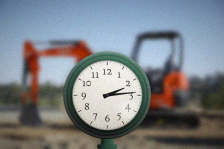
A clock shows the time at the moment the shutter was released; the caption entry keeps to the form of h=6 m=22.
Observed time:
h=2 m=14
